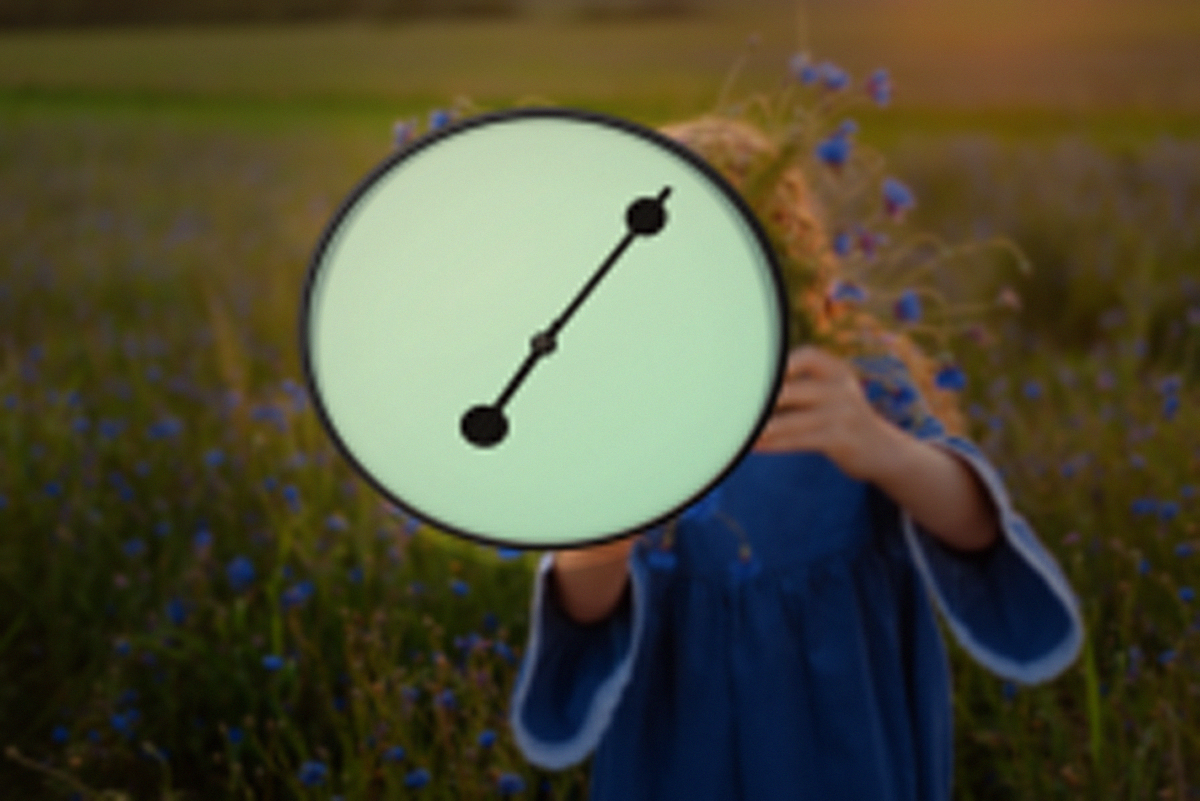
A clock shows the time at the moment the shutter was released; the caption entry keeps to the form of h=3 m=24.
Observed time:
h=7 m=6
